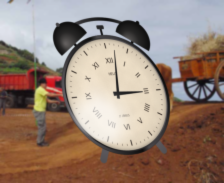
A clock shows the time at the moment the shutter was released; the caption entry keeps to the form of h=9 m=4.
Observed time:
h=3 m=2
